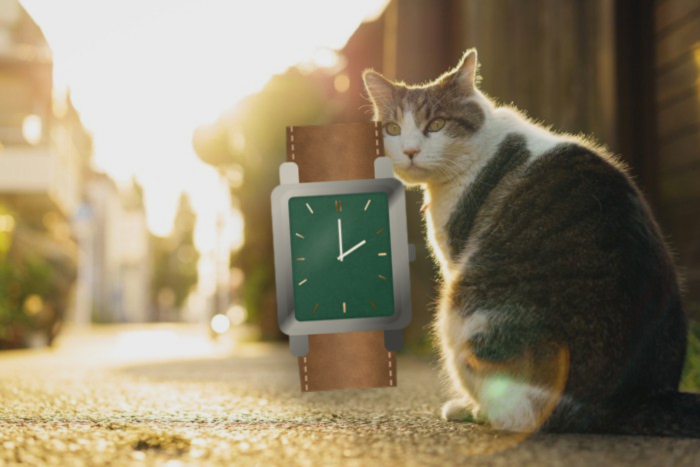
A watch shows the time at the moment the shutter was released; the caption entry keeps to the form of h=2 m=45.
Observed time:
h=2 m=0
